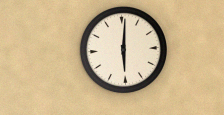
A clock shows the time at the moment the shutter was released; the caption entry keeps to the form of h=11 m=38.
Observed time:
h=6 m=1
